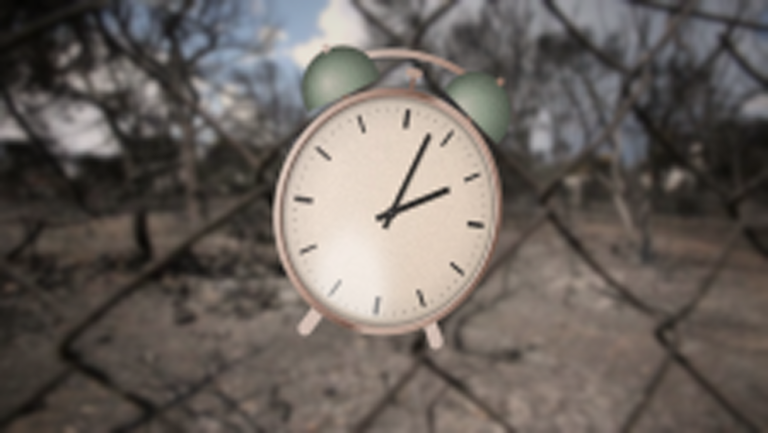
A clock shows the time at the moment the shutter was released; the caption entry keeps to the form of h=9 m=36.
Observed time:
h=2 m=3
